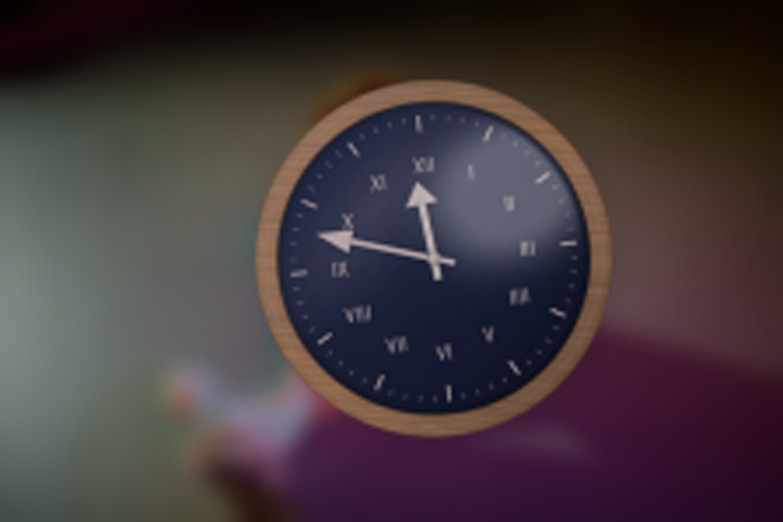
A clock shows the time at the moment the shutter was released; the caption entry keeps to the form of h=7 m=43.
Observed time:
h=11 m=48
